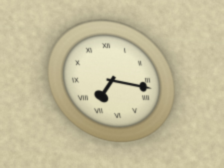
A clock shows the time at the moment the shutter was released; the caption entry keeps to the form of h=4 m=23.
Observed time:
h=7 m=17
